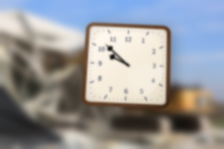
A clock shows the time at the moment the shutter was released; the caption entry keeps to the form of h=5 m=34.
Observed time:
h=9 m=52
